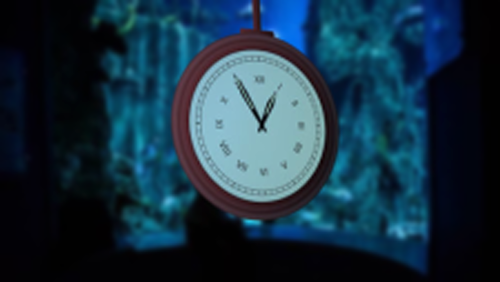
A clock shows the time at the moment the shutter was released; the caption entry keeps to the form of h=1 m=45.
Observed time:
h=12 m=55
